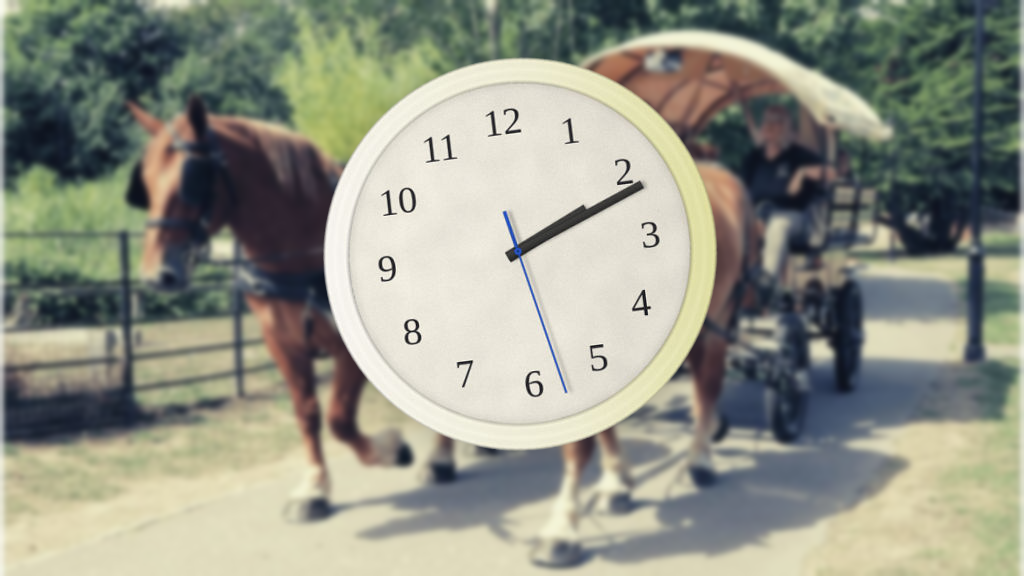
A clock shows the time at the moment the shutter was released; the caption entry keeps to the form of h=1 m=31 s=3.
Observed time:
h=2 m=11 s=28
